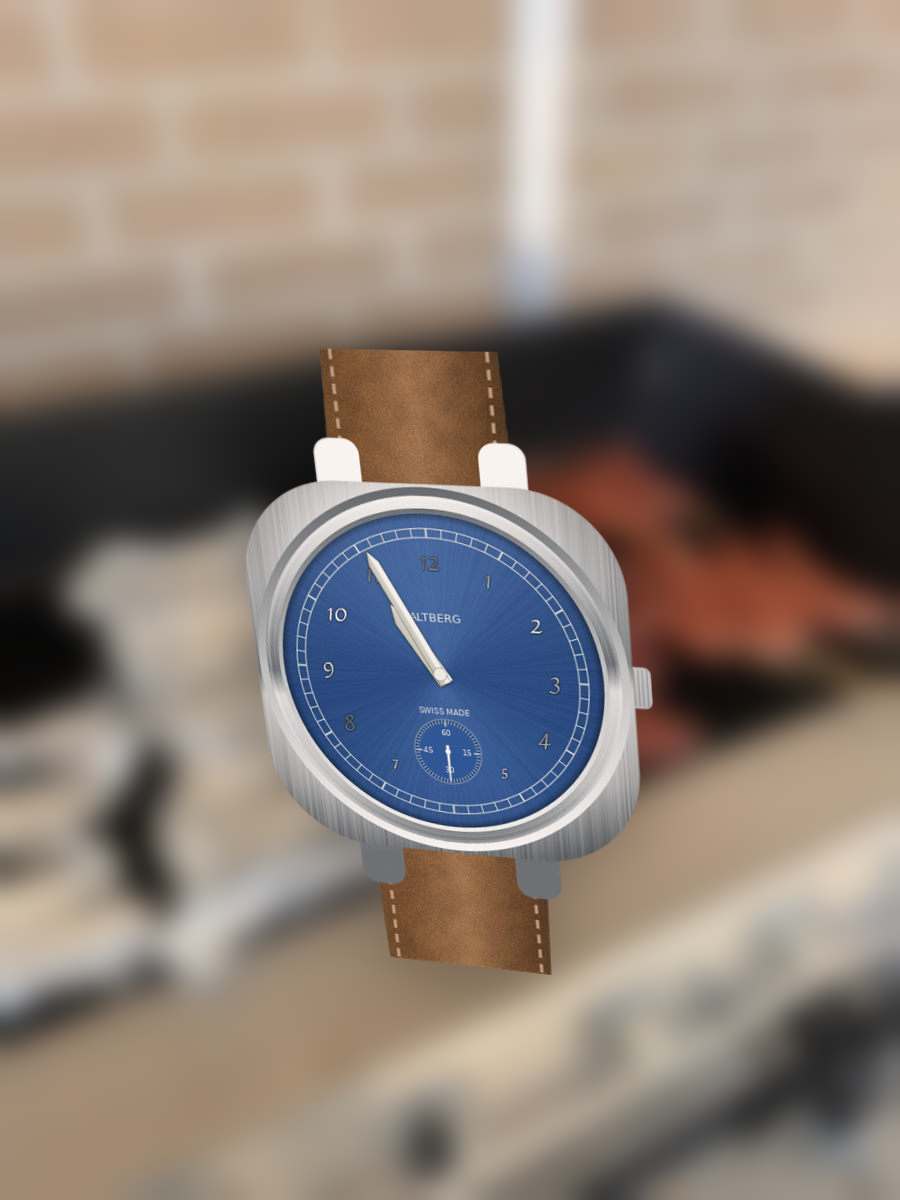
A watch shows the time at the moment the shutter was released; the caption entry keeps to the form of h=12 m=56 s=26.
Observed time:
h=10 m=55 s=30
